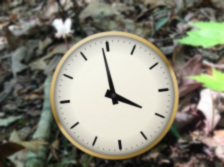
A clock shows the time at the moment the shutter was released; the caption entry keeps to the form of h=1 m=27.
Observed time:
h=3 m=59
